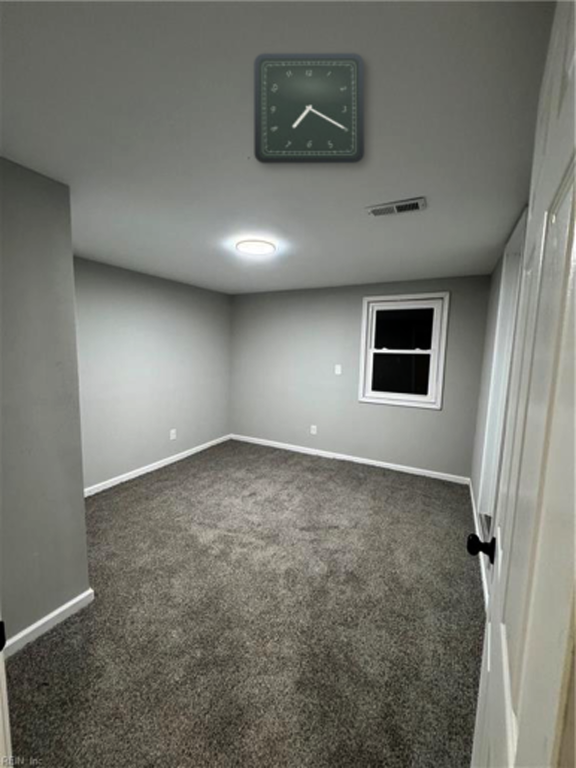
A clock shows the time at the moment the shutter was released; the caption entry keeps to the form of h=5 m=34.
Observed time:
h=7 m=20
